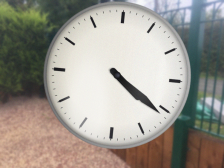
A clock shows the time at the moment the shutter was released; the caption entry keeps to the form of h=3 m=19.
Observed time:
h=4 m=21
